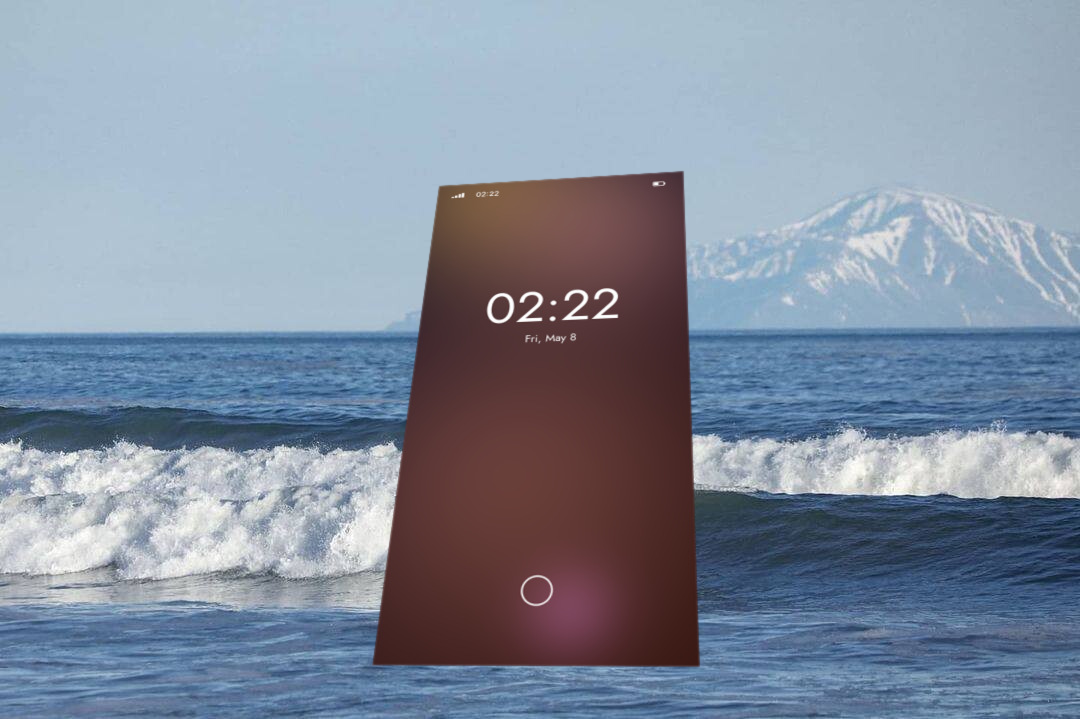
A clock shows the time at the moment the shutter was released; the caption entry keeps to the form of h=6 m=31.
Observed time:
h=2 m=22
